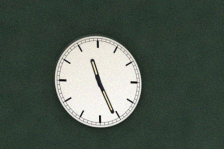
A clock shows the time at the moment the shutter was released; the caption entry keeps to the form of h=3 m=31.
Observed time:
h=11 m=26
